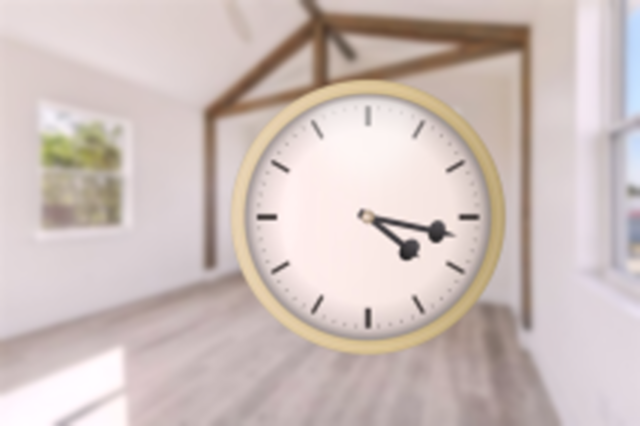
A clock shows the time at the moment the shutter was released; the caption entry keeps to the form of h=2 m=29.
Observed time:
h=4 m=17
